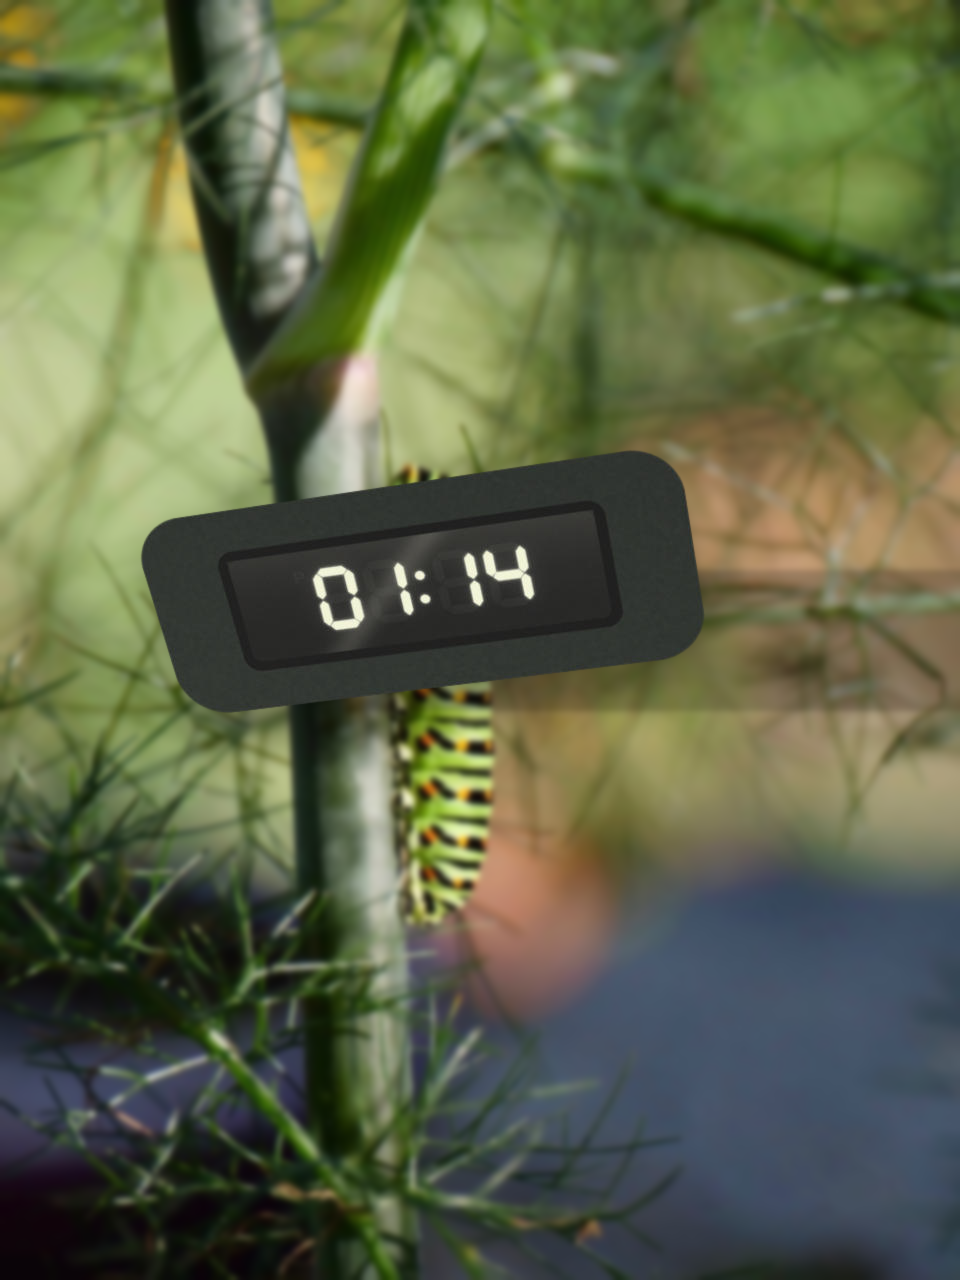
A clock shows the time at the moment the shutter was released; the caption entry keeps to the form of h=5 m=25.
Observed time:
h=1 m=14
